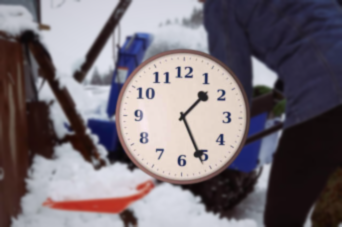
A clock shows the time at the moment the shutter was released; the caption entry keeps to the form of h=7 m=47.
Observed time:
h=1 m=26
